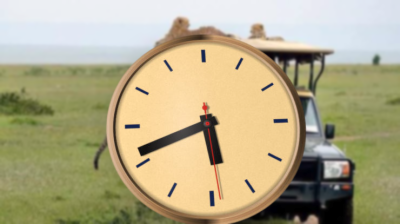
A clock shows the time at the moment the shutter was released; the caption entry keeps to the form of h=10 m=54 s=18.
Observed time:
h=5 m=41 s=29
